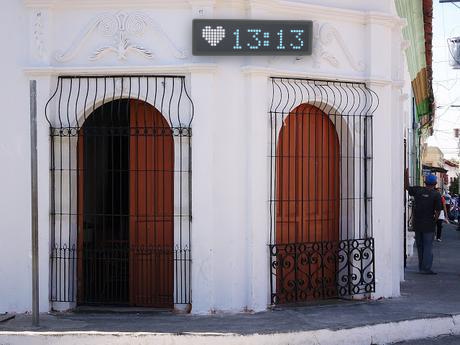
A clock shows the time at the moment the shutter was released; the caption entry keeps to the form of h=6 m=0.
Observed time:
h=13 m=13
